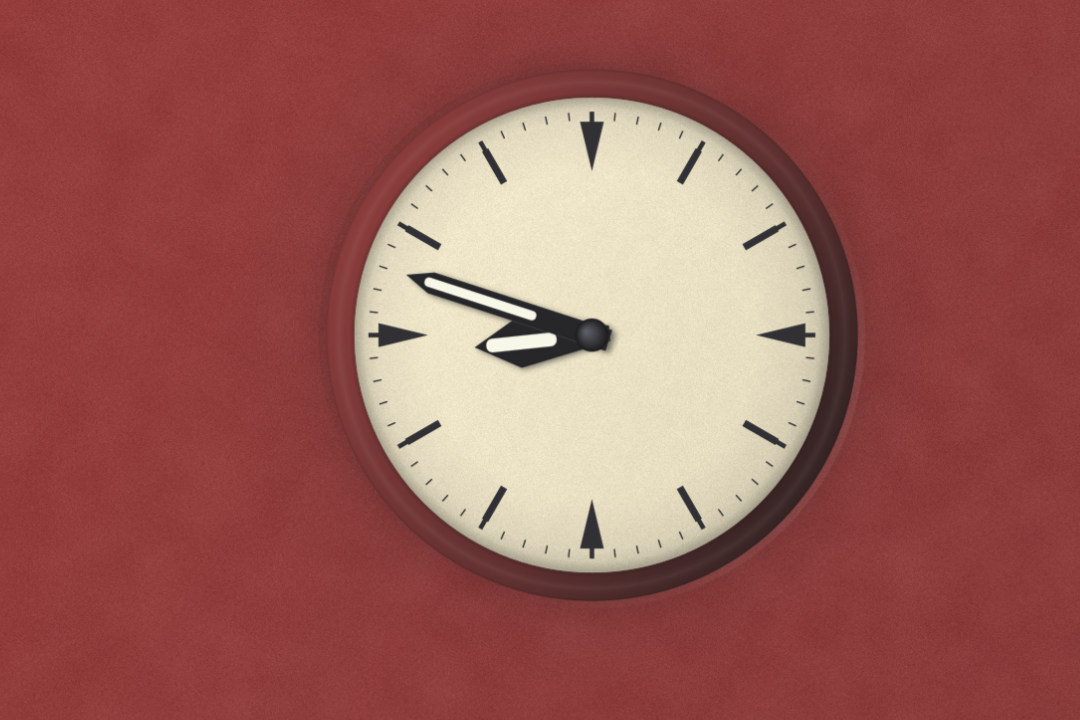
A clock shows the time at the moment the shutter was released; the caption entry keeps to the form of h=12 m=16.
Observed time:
h=8 m=48
